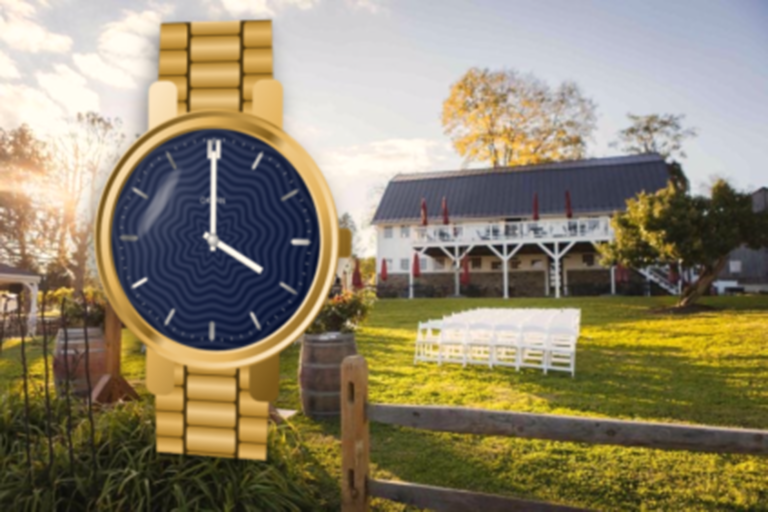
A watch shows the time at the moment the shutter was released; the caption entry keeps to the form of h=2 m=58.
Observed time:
h=4 m=0
